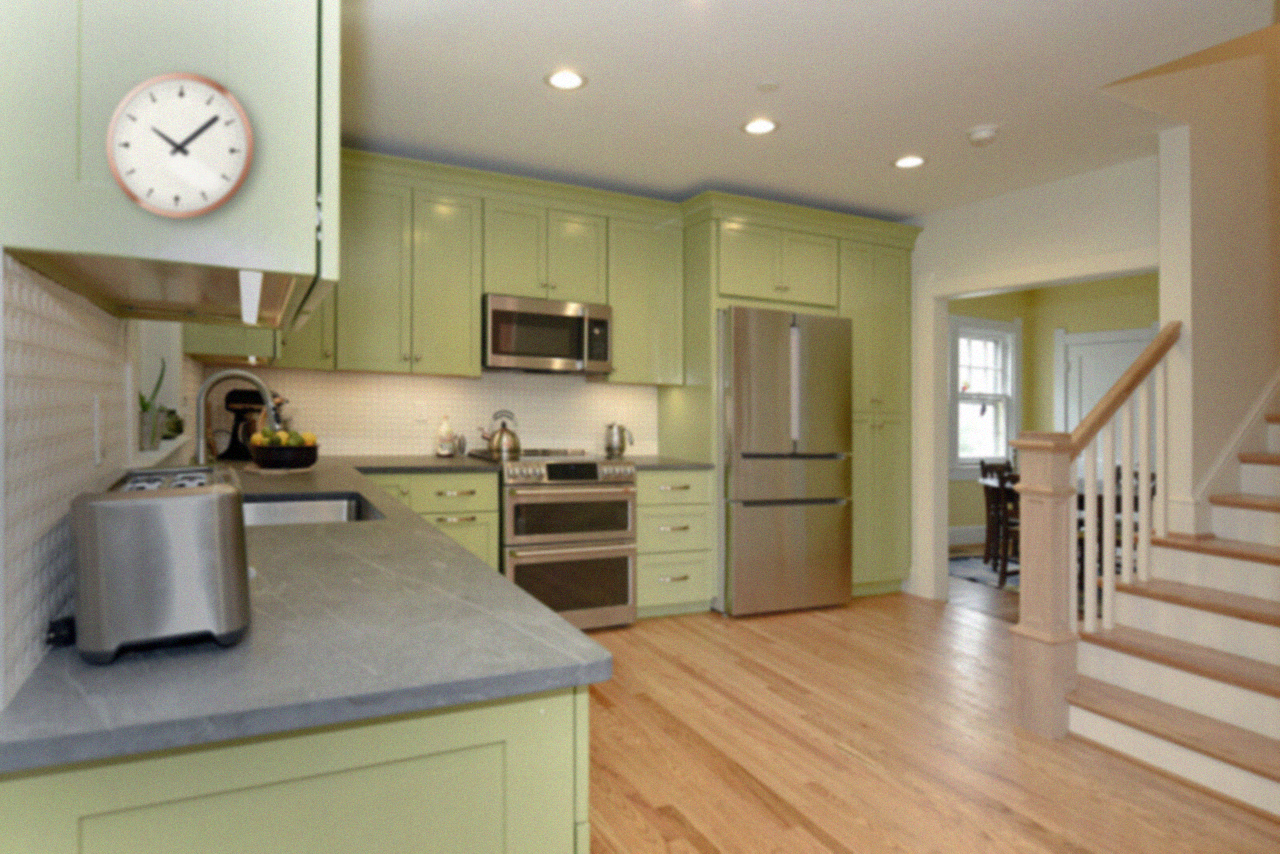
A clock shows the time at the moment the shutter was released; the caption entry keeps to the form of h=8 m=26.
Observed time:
h=10 m=8
